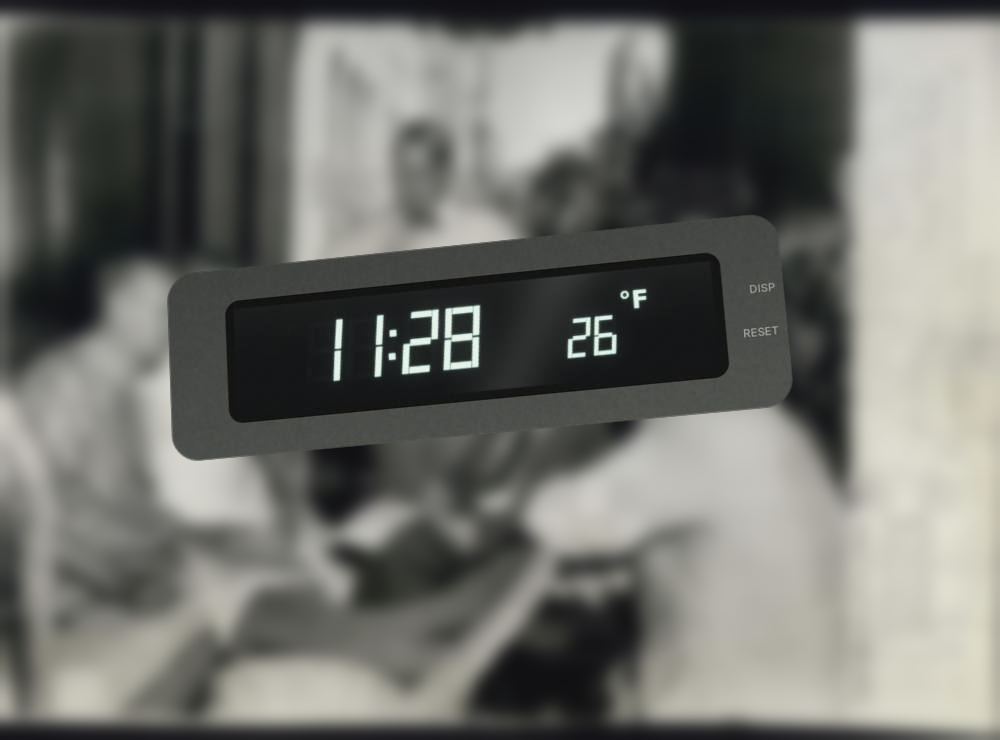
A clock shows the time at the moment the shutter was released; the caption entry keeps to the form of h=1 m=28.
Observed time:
h=11 m=28
